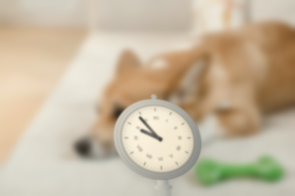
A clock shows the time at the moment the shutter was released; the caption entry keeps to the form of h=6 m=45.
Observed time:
h=9 m=54
